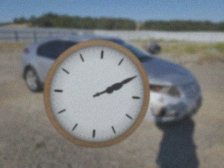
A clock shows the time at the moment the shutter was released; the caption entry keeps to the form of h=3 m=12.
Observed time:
h=2 m=10
